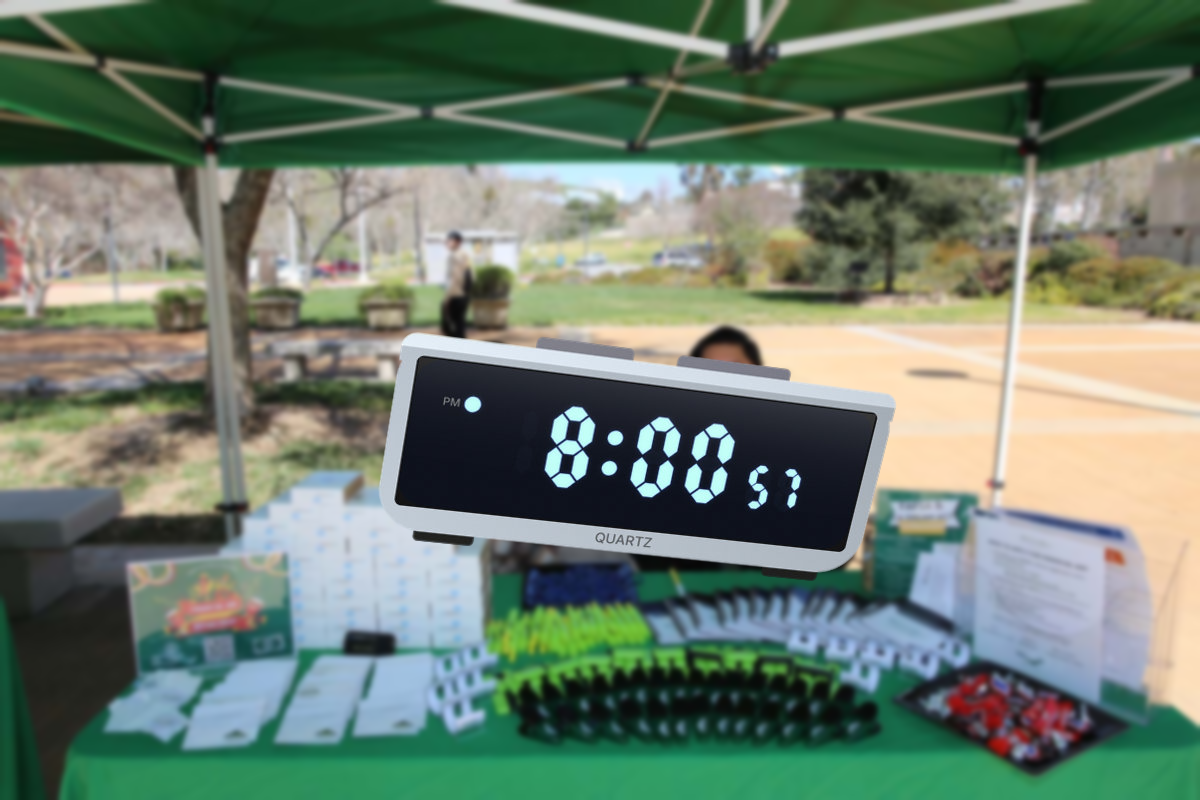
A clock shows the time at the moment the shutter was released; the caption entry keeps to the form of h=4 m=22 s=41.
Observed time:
h=8 m=0 s=57
